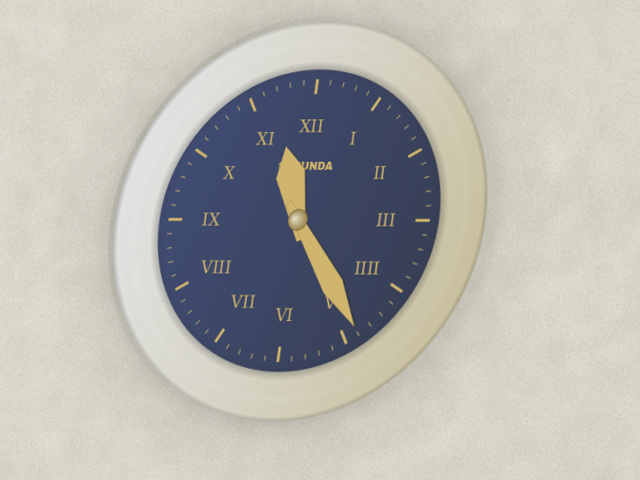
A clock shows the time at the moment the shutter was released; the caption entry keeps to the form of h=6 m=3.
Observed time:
h=11 m=24
